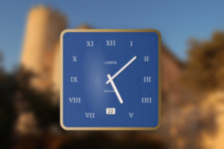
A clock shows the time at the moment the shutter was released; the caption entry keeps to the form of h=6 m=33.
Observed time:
h=5 m=8
